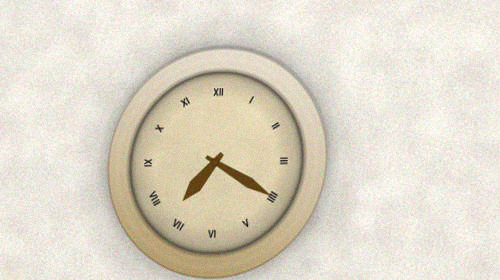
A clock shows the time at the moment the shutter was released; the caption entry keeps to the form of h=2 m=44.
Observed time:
h=7 m=20
